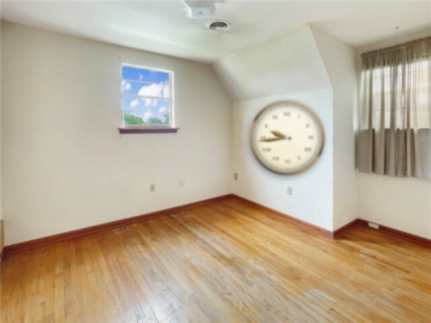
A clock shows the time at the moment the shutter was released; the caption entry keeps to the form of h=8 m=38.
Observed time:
h=9 m=44
